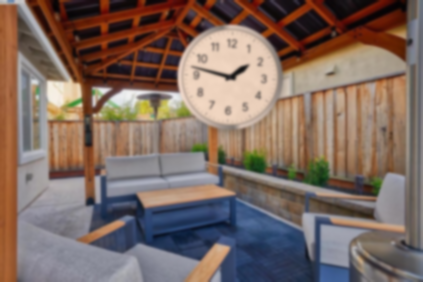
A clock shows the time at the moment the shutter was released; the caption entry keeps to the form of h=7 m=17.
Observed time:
h=1 m=47
